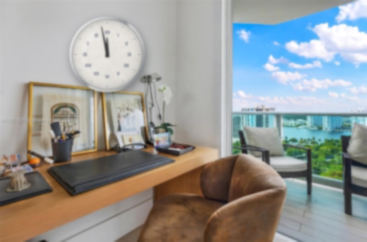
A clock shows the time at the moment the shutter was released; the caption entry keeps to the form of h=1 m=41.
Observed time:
h=11 m=58
